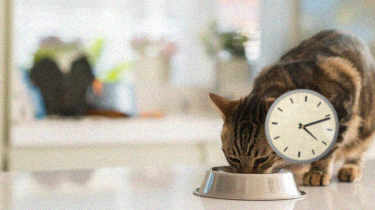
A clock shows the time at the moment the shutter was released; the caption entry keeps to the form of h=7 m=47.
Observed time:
h=4 m=11
